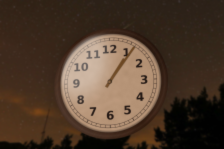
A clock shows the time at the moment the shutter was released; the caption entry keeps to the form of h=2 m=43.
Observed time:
h=1 m=6
